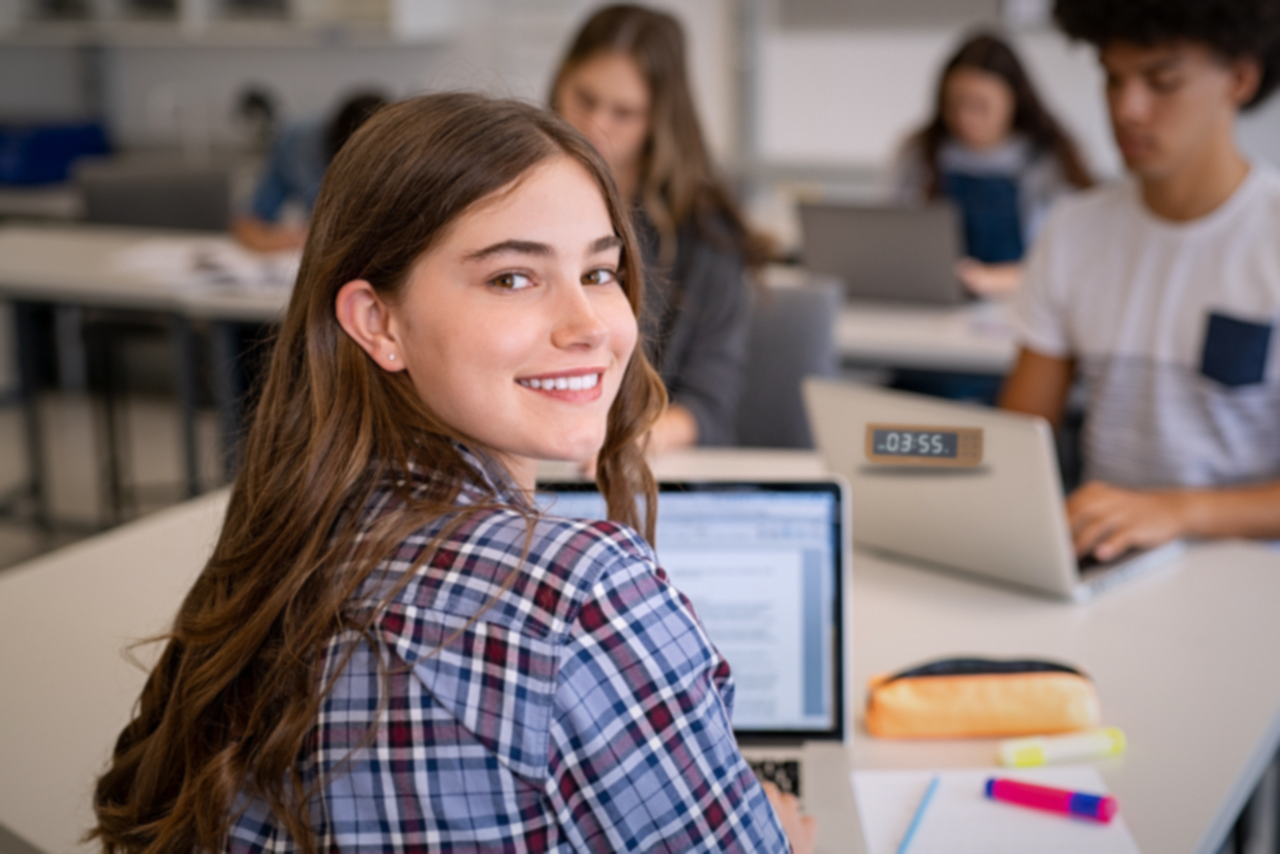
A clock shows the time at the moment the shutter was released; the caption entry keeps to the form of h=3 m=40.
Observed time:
h=3 m=55
